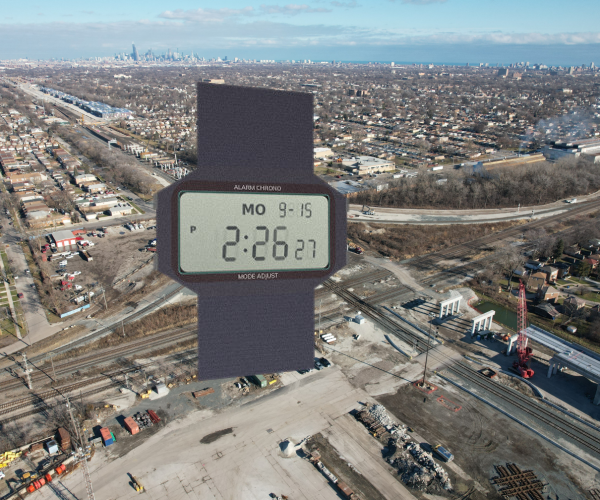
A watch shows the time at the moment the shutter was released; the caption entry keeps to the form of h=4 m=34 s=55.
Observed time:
h=2 m=26 s=27
